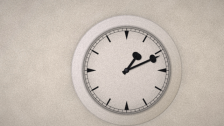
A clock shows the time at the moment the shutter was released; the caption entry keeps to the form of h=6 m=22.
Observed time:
h=1 m=11
